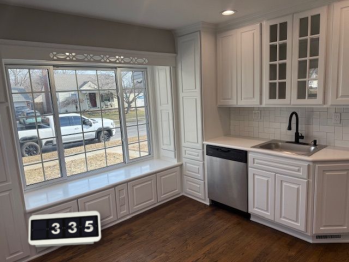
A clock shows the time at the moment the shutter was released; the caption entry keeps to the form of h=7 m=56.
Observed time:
h=3 m=35
